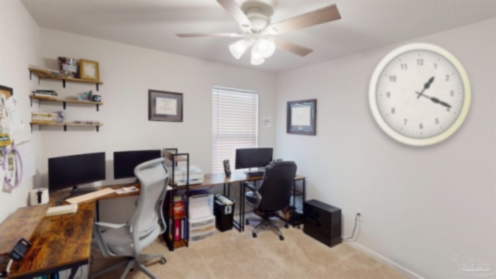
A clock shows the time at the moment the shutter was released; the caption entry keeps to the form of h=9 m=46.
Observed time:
h=1 m=19
